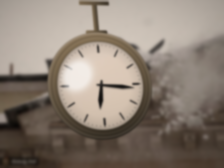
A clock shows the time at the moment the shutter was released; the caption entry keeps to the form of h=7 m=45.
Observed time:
h=6 m=16
